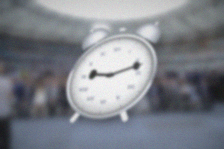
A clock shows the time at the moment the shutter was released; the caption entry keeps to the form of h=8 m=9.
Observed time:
h=9 m=12
